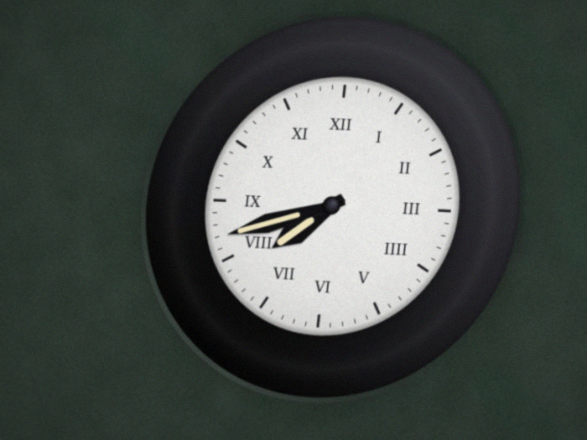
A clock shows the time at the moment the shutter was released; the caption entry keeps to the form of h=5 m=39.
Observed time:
h=7 m=42
